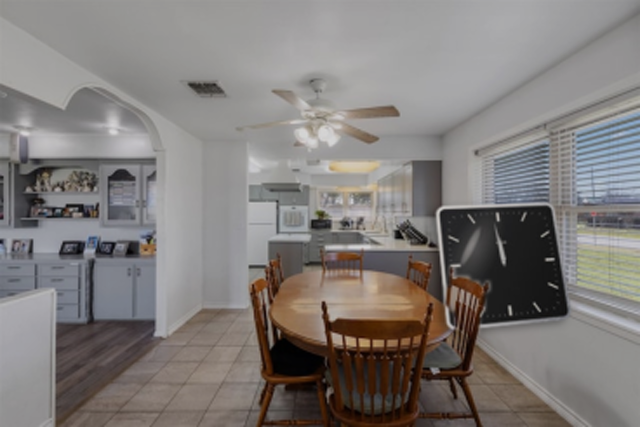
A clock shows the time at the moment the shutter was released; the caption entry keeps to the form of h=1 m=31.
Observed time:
h=11 m=59
